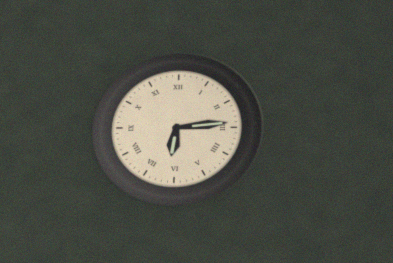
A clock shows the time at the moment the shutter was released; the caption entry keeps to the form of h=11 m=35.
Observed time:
h=6 m=14
